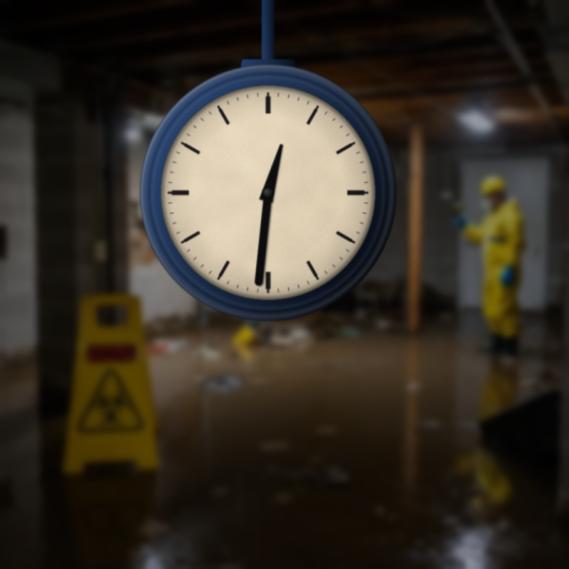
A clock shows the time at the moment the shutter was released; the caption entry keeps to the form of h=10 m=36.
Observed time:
h=12 m=31
